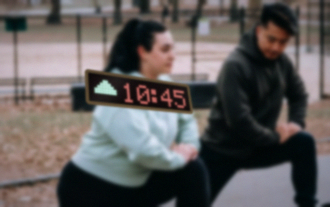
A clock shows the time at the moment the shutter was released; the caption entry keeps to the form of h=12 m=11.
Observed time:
h=10 m=45
